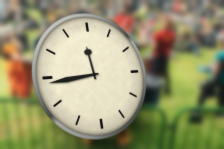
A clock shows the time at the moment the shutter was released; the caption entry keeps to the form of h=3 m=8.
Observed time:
h=11 m=44
